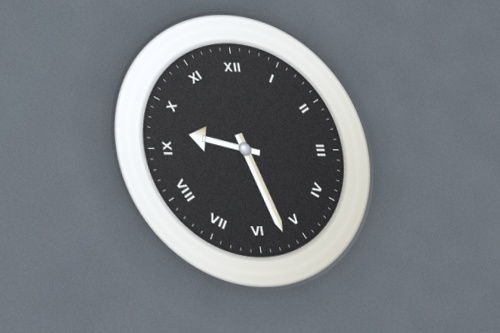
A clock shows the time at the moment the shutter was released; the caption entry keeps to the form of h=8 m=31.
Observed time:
h=9 m=27
